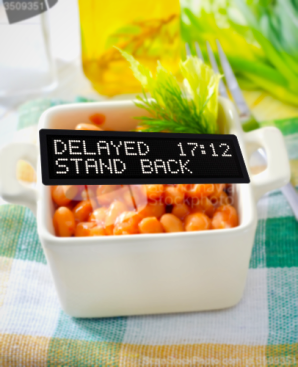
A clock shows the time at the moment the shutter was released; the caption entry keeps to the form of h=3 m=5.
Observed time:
h=17 m=12
